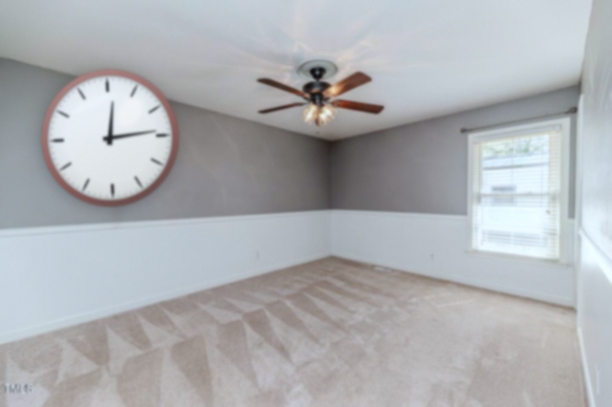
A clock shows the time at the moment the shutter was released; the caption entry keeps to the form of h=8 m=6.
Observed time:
h=12 m=14
